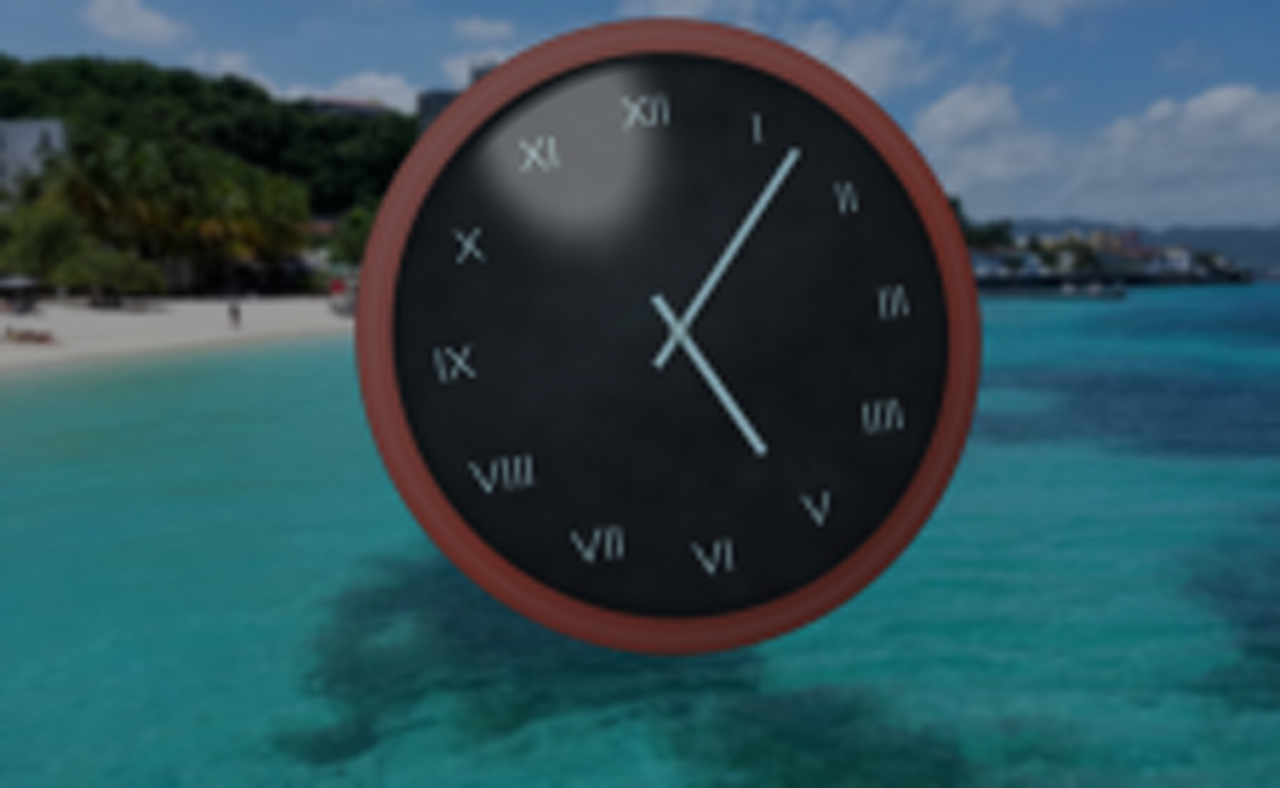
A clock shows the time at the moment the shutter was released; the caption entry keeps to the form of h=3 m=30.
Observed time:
h=5 m=7
